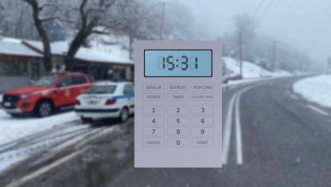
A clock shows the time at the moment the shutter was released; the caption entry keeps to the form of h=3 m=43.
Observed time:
h=15 m=31
